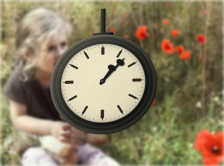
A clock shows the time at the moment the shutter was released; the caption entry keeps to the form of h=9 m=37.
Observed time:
h=1 m=7
